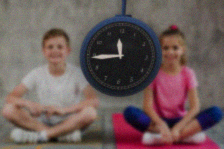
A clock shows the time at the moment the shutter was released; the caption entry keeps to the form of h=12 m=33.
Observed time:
h=11 m=44
